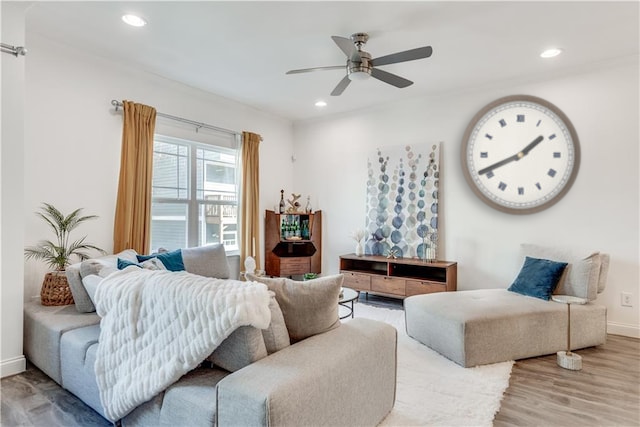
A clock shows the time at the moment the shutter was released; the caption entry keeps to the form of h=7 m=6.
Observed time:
h=1 m=41
